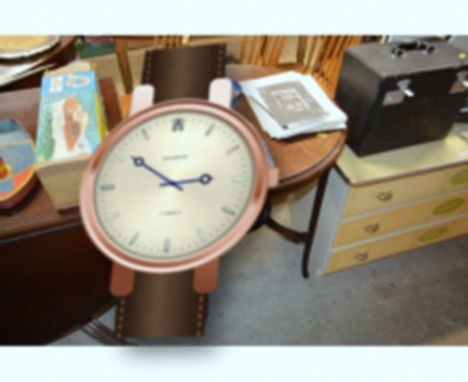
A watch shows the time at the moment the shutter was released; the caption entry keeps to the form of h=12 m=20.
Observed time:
h=2 m=51
